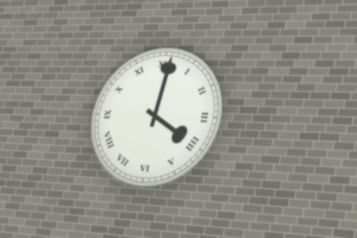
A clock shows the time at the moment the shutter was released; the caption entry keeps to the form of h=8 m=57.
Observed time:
h=4 m=1
